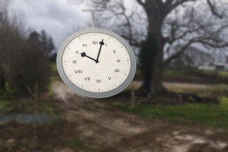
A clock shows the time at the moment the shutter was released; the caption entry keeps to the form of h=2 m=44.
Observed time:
h=10 m=3
